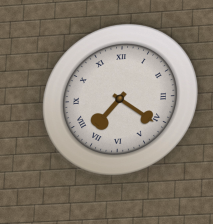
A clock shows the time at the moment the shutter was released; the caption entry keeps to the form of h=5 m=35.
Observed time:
h=7 m=21
